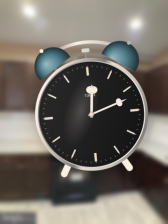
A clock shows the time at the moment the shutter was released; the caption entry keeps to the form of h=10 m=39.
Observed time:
h=12 m=12
